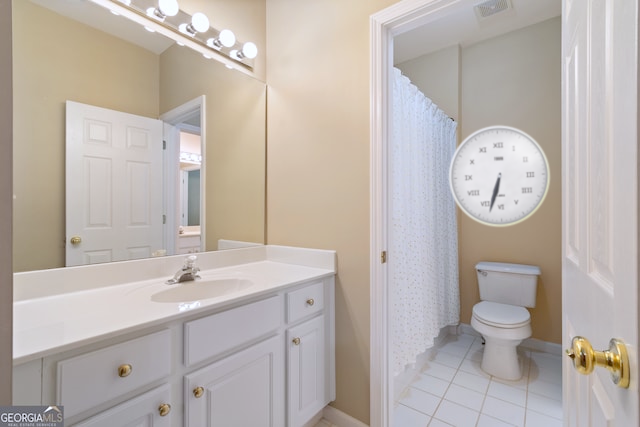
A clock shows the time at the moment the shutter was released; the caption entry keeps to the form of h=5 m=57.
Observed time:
h=6 m=33
